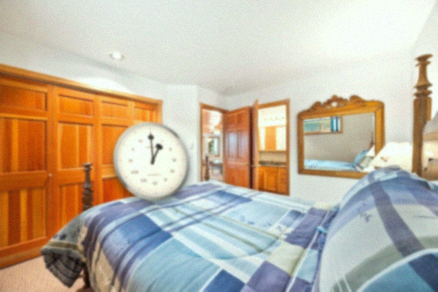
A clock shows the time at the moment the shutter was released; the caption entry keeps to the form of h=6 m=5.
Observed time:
h=1 m=0
